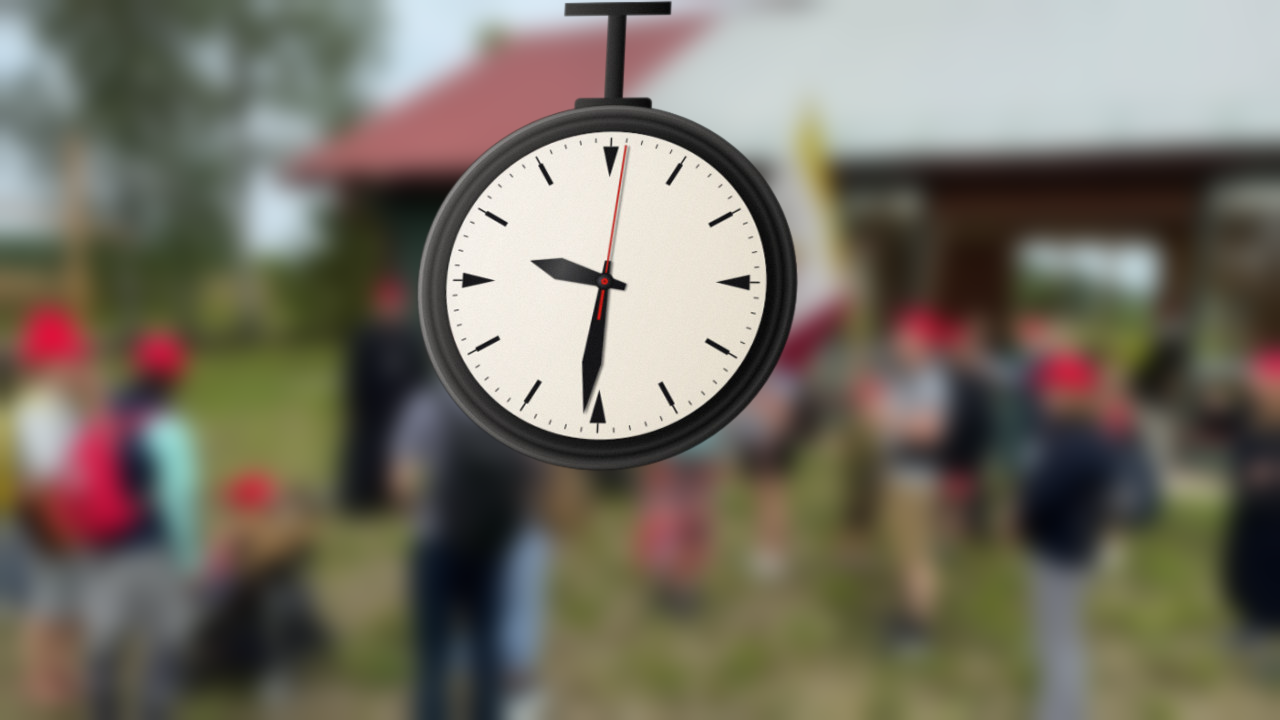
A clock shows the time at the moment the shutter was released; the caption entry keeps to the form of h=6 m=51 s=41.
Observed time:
h=9 m=31 s=1
